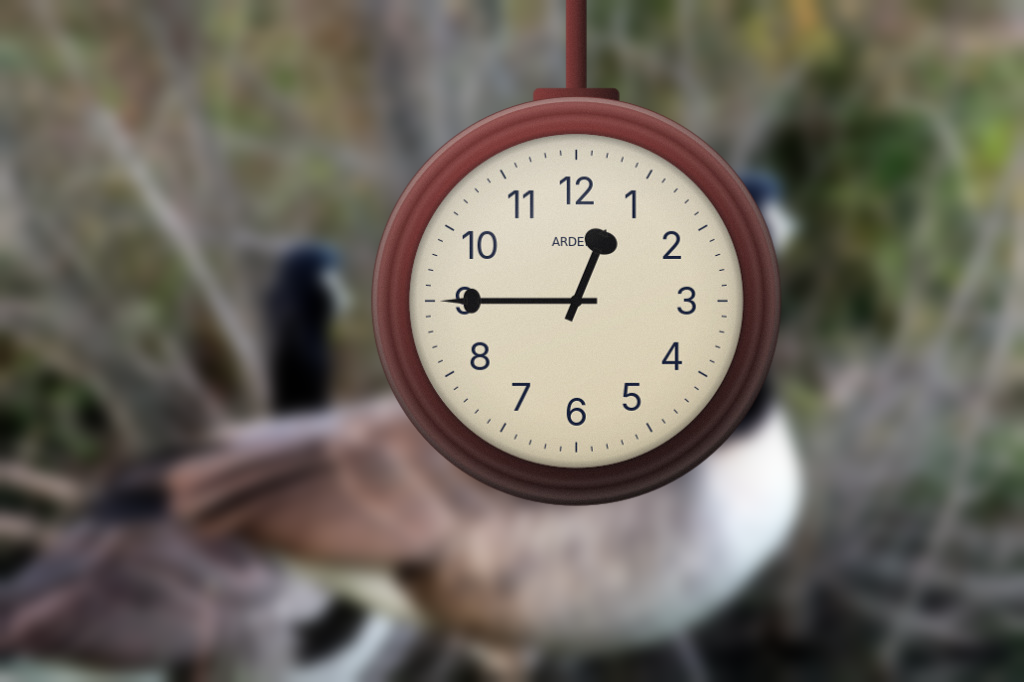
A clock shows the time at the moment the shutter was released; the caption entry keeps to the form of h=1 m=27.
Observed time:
h=12 m=45
